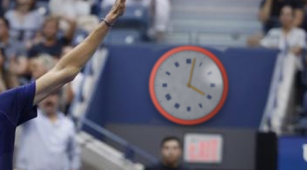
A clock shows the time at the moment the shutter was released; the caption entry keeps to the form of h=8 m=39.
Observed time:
h=4 m=2
